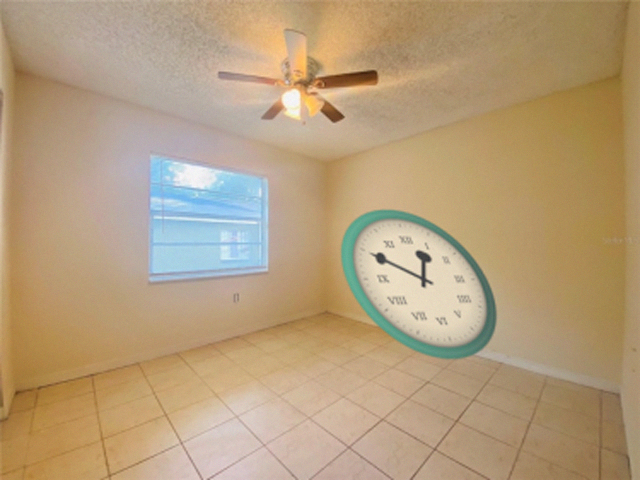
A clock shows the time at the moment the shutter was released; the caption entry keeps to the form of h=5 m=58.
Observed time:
h=12 m=50
